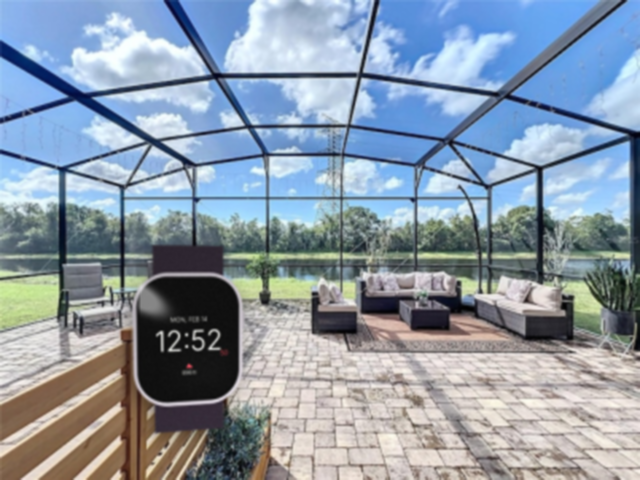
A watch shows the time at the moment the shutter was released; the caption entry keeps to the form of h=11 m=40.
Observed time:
h=12 m=52
